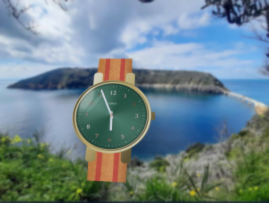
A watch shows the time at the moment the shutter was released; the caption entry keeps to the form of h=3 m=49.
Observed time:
h=5 m=56
